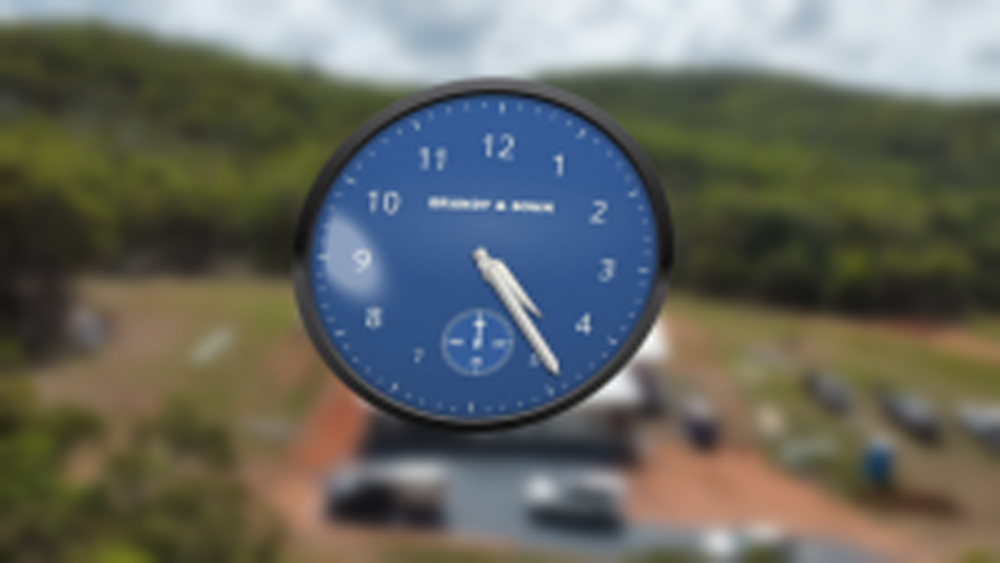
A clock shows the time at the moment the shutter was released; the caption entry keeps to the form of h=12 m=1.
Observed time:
h=4 m=24
